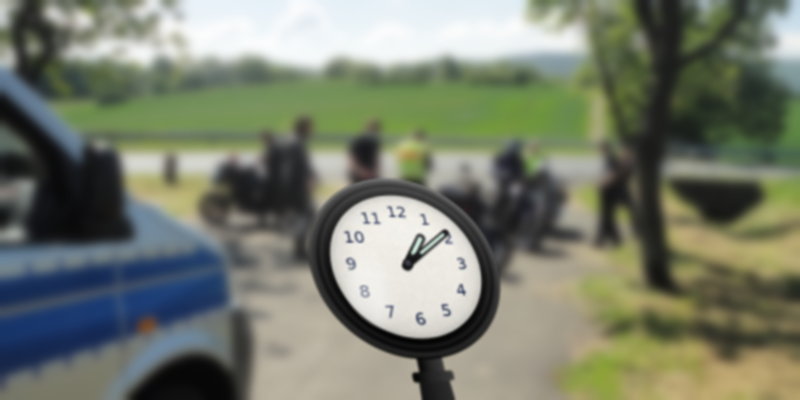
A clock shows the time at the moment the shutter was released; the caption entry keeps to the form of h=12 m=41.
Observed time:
h=1 m=9
